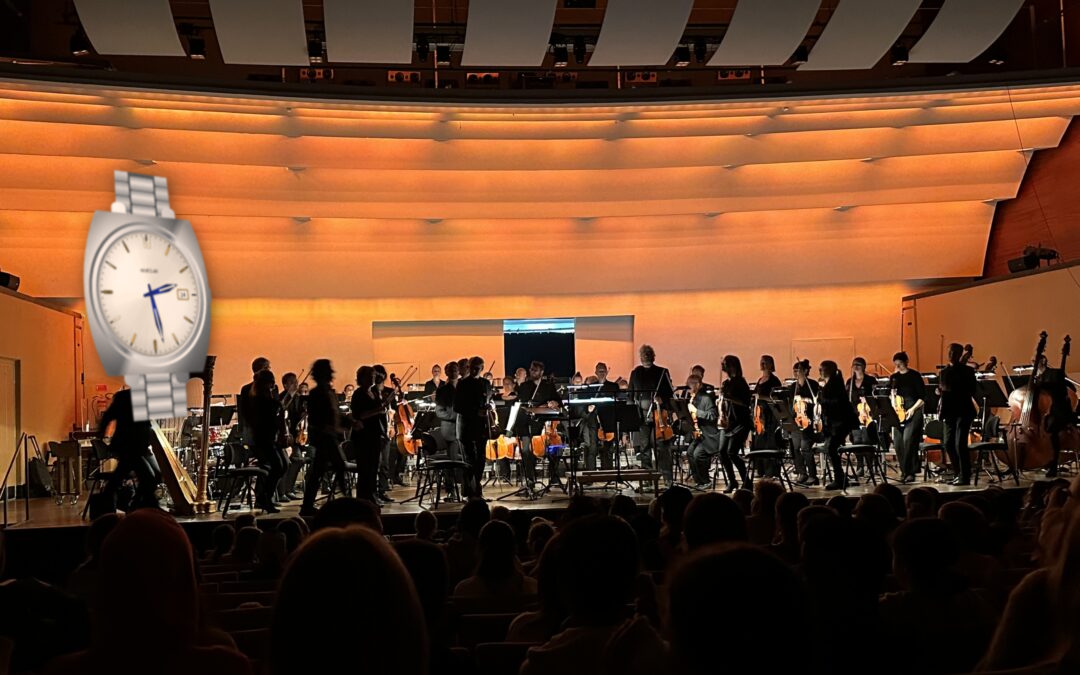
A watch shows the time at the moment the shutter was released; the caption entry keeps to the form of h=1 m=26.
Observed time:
h=2 m=28
